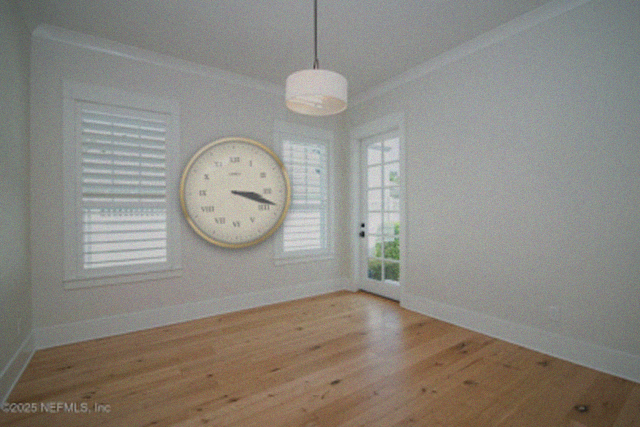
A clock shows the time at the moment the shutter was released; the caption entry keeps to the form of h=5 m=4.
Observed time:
h=3 m=18
